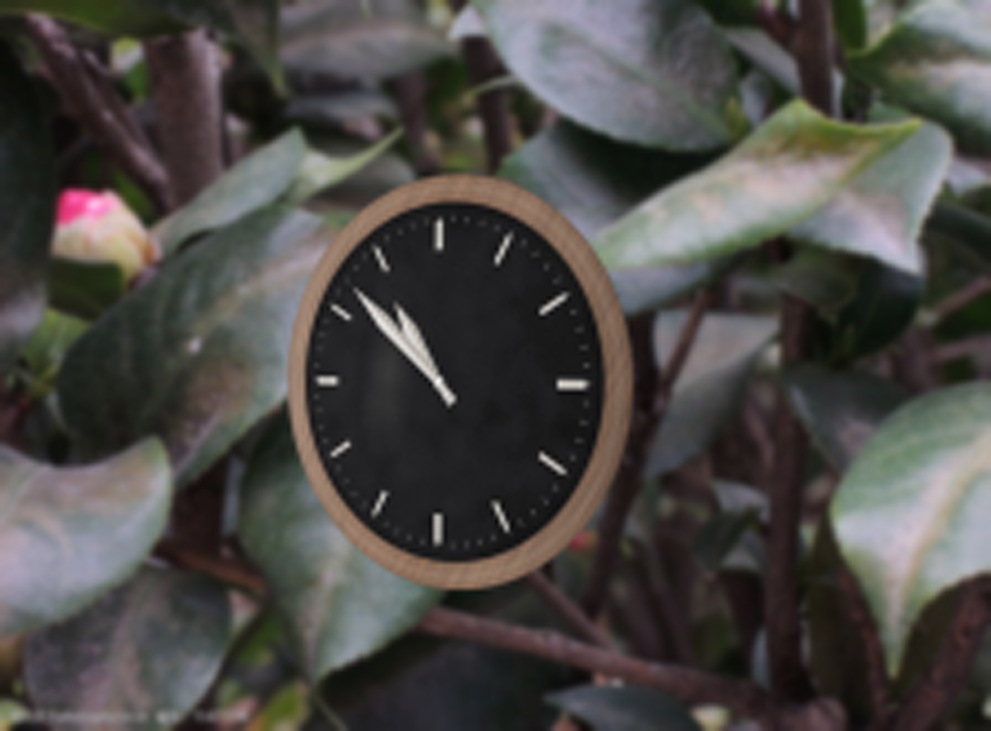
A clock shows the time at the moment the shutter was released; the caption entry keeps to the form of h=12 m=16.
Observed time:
h=10 m=52
